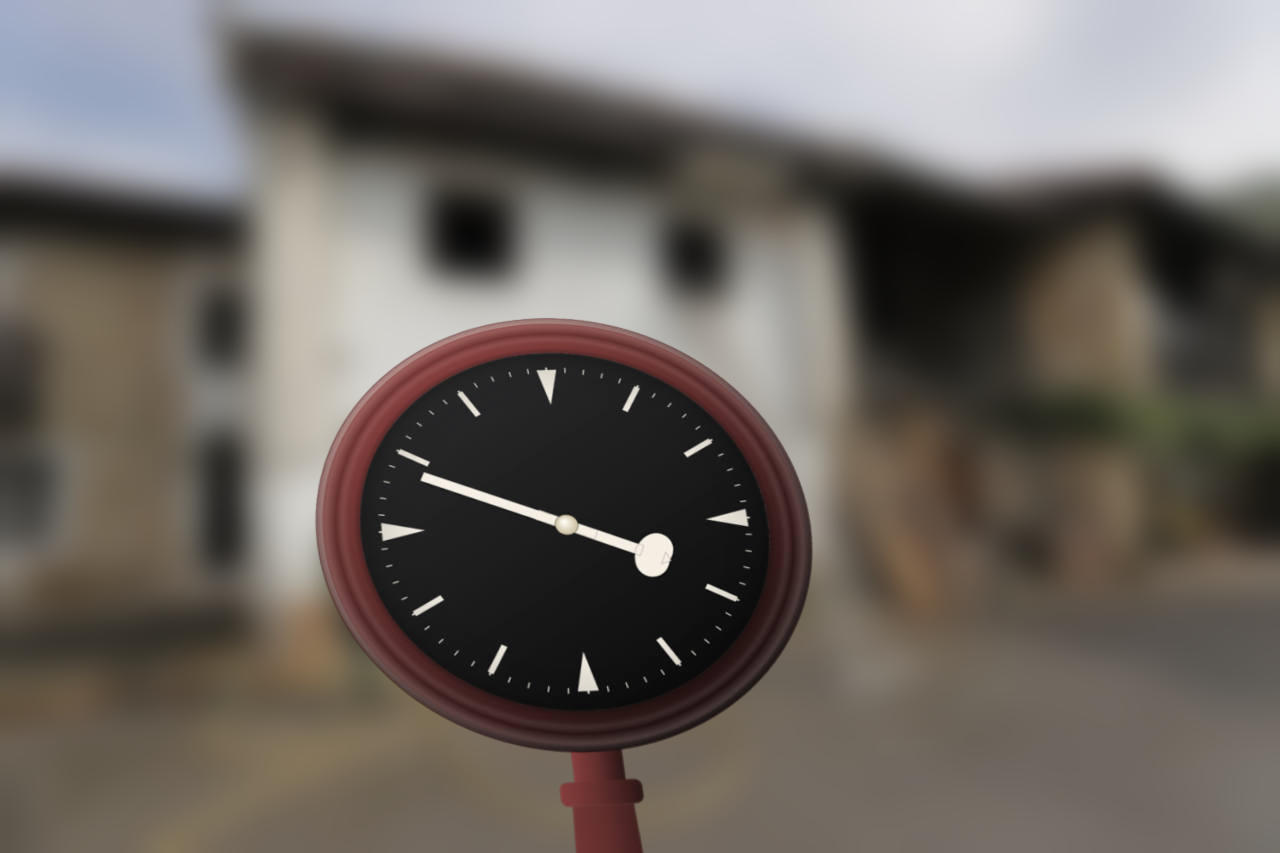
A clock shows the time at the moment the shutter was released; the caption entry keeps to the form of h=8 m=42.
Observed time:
h=3 m=49
